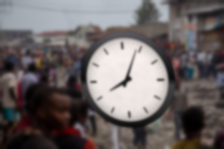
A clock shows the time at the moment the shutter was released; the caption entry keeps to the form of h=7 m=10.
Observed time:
h=8 m=4
